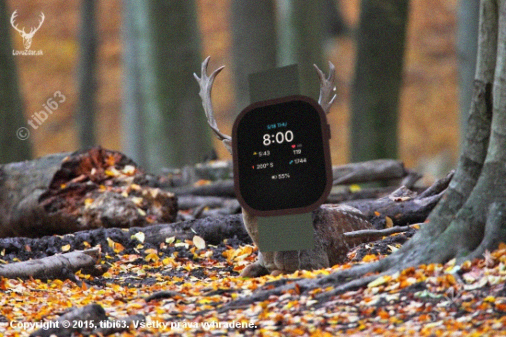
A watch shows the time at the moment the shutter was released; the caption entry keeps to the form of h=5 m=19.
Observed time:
h=8 m=0
